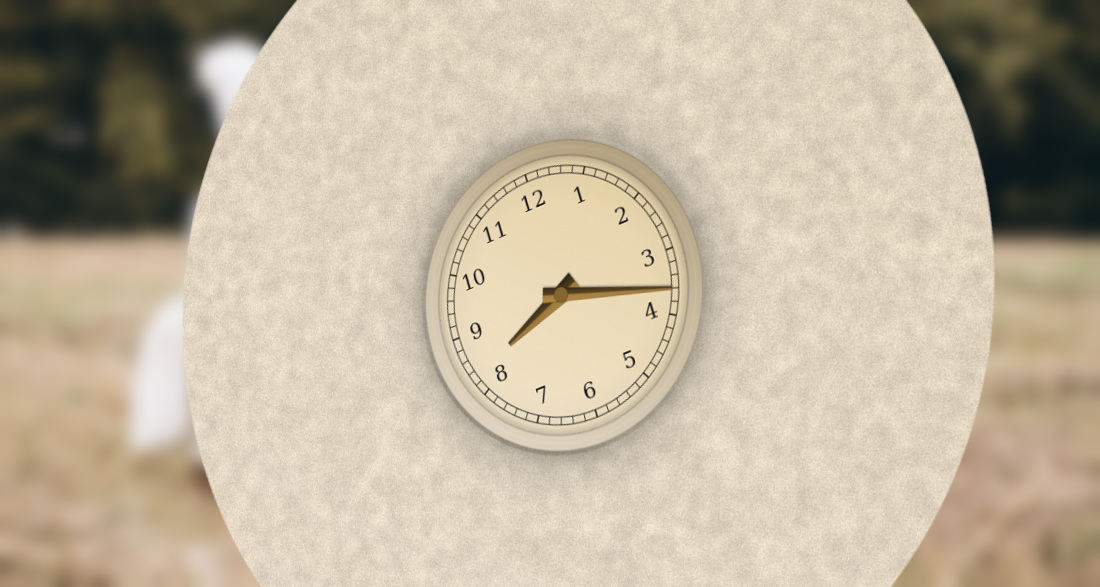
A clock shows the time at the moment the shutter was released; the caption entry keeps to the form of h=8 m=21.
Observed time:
h=8 m=18
